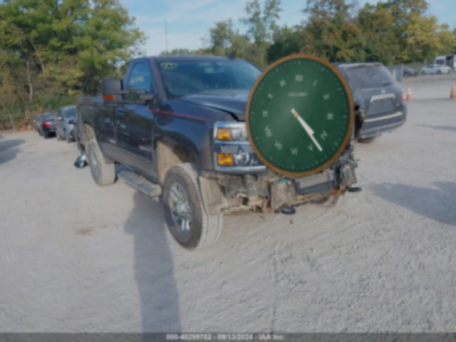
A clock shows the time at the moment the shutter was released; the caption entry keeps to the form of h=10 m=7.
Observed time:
h=4 m=23
